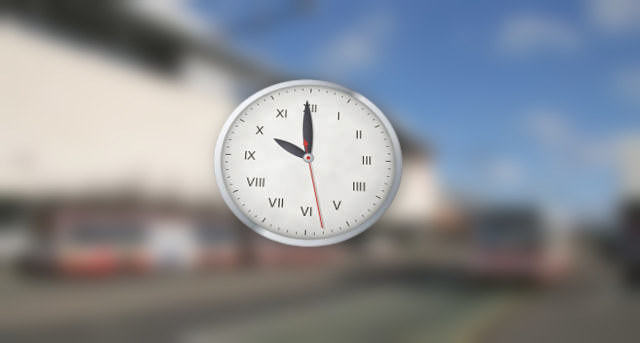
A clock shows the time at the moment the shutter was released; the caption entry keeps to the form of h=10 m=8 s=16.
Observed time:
h=9 m=59 s=28
